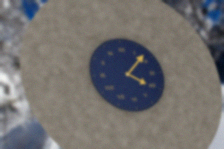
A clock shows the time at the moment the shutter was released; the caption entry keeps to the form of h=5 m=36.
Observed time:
h=4 m=8
